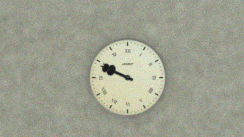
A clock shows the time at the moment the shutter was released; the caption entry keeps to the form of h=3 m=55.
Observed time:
h=9 m=49
